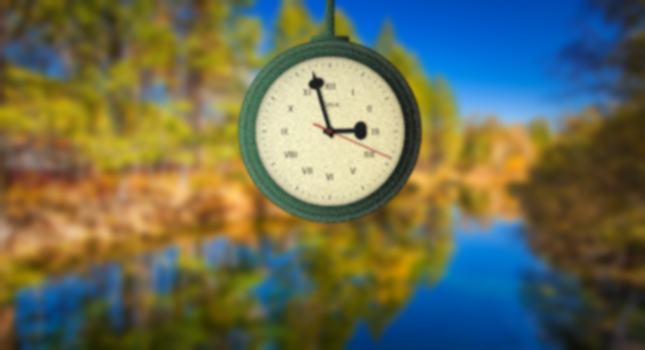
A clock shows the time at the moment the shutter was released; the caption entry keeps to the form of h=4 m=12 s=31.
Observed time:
h=2 m=57 s=19
